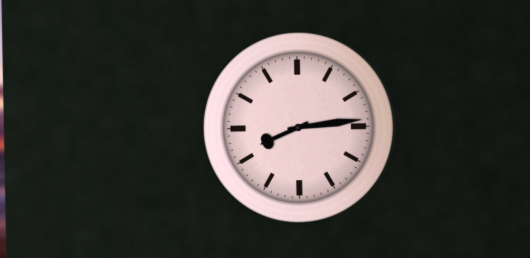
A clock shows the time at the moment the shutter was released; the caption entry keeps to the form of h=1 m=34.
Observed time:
h=8 m=14
